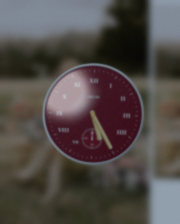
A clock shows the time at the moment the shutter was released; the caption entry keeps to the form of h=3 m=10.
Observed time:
h=5 m=25
